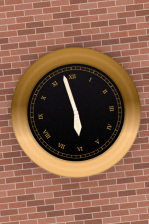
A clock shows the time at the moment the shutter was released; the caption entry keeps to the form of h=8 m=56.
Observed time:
h=5 m=58
